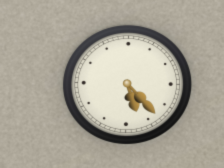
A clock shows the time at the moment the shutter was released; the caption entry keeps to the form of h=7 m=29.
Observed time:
h=5 m=23
